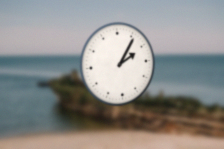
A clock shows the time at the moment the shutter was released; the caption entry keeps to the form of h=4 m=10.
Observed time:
h=2 m=6
